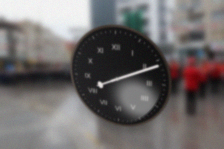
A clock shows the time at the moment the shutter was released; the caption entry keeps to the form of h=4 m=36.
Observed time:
h=8 m=11
